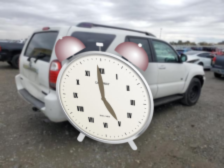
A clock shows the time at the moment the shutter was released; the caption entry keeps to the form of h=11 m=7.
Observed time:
h=4 m=59
